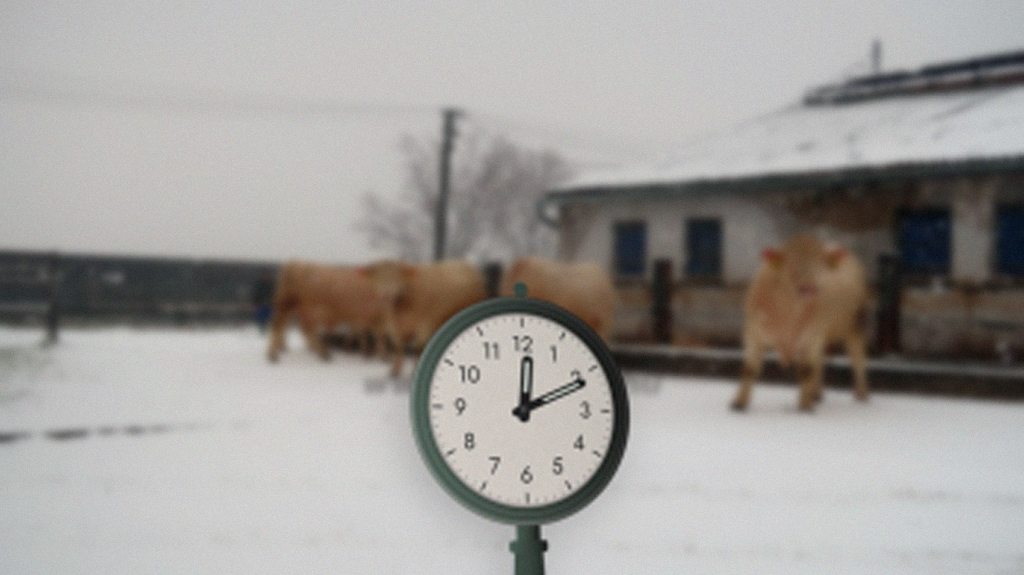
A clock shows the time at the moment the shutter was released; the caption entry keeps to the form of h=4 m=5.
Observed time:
h=12 m=11
